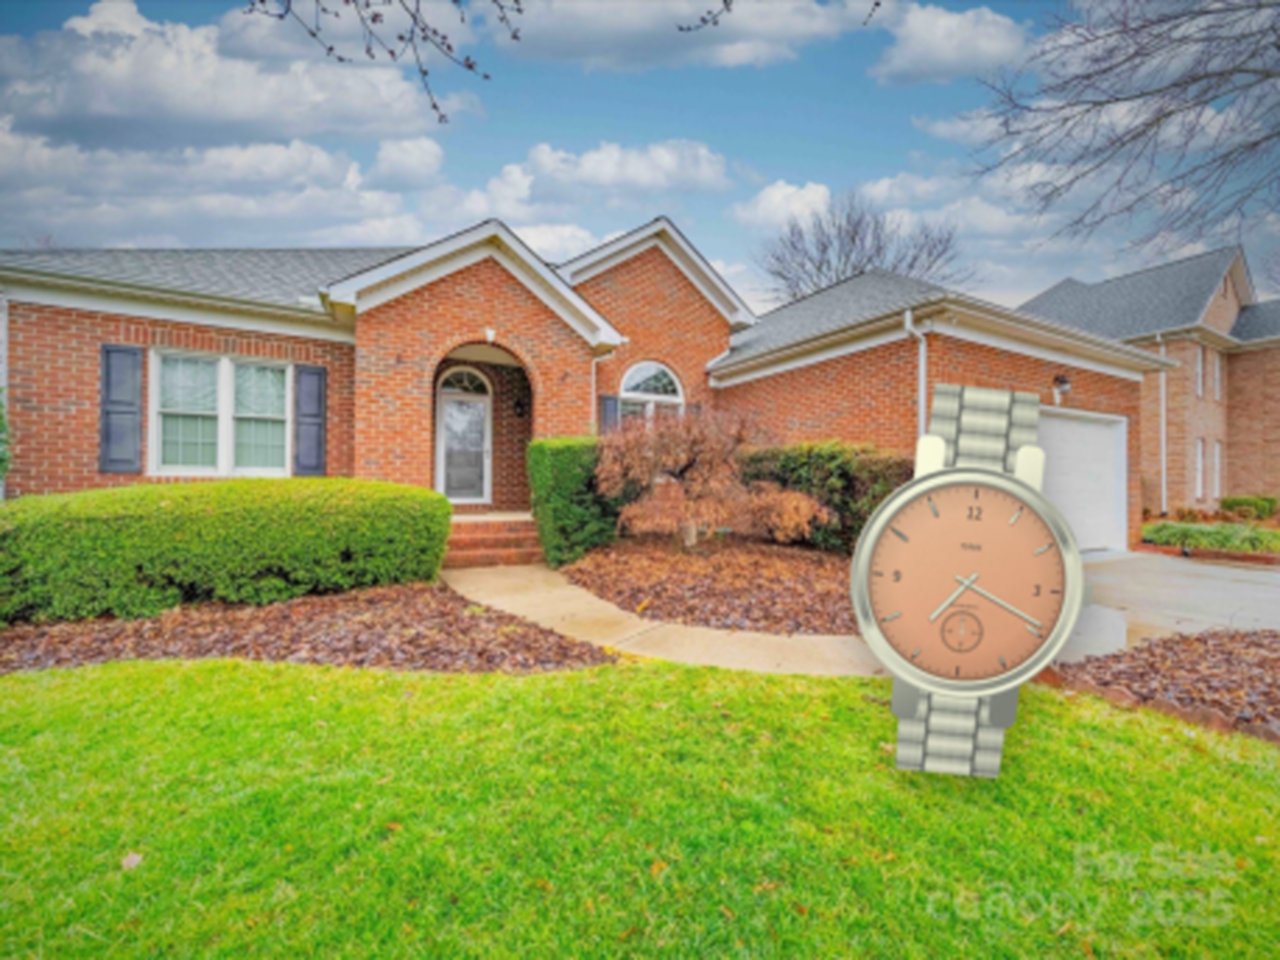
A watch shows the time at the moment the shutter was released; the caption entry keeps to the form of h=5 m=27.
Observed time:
h=7 m=19
